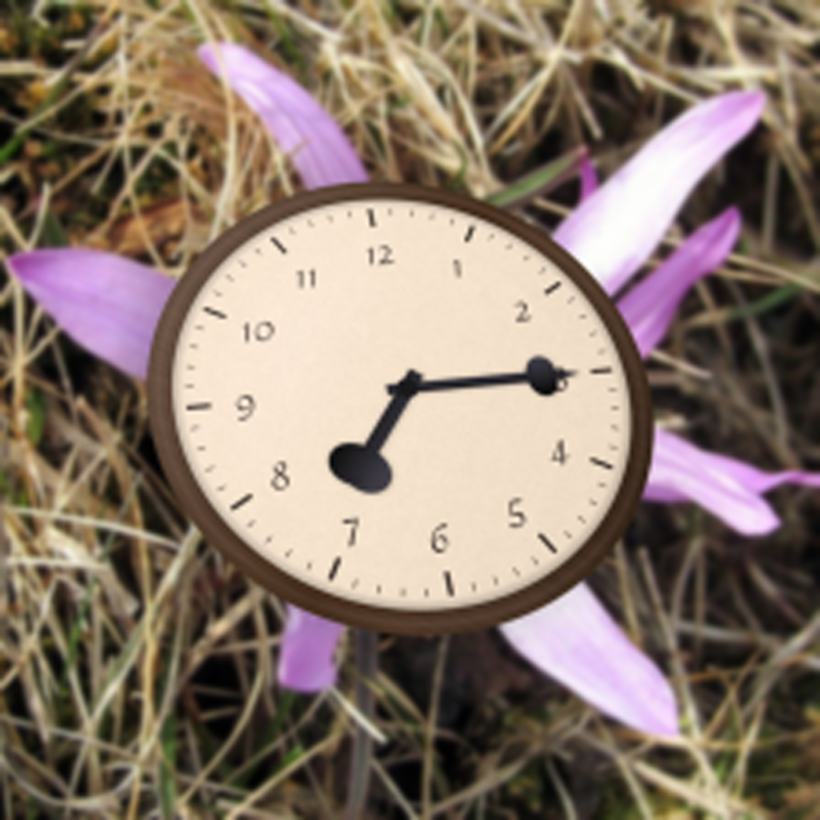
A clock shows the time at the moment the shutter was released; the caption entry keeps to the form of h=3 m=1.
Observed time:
h=7 m=15
